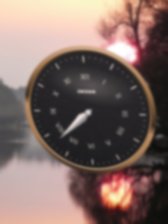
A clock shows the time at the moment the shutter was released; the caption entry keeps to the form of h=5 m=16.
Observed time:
h=7 m=38
